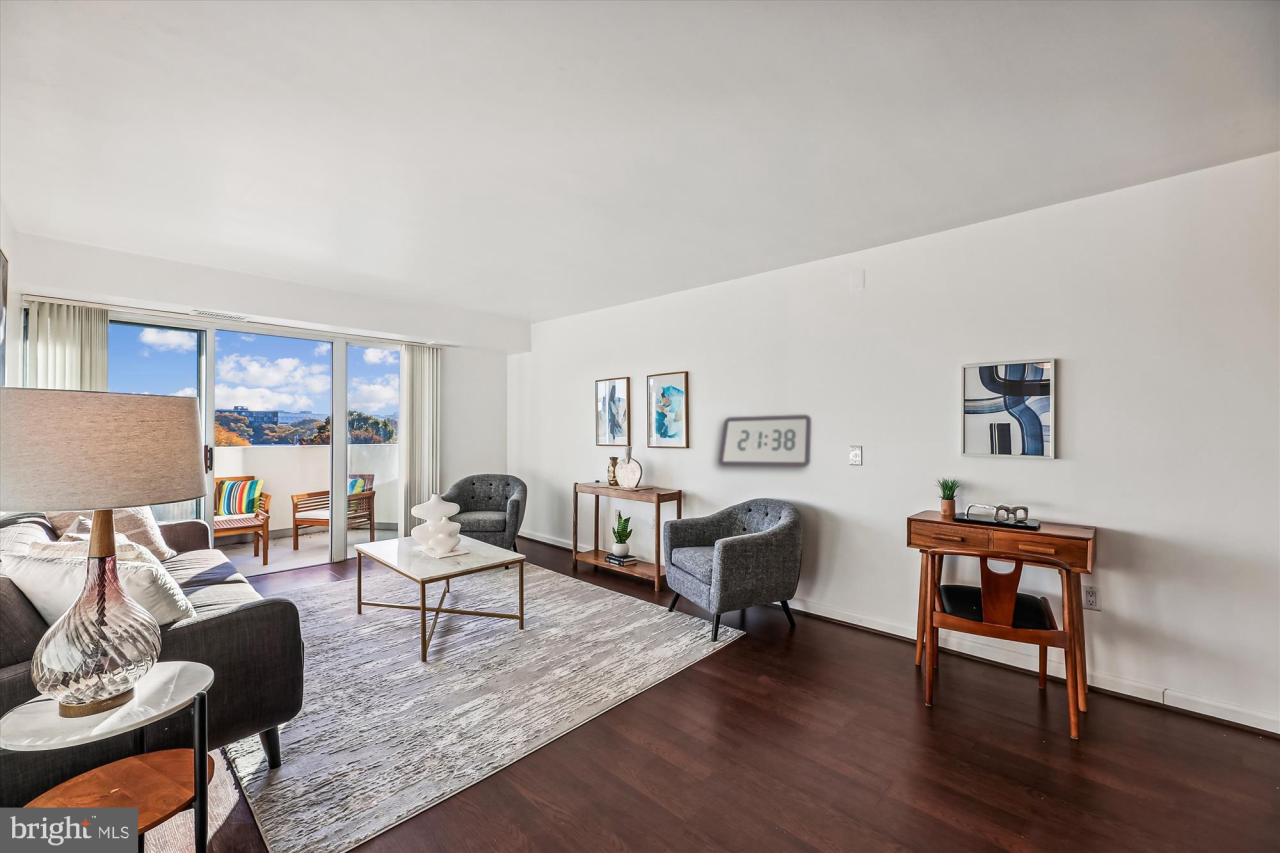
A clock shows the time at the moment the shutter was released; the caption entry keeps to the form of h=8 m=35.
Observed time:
h=21 m=38
